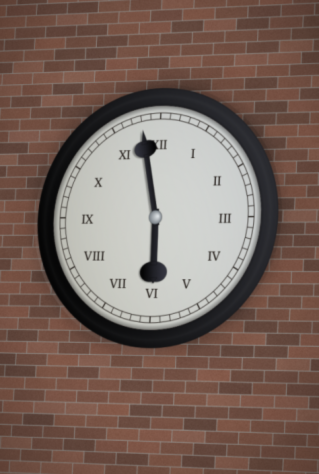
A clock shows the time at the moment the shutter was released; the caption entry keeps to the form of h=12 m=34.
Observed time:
h=5 m=58
